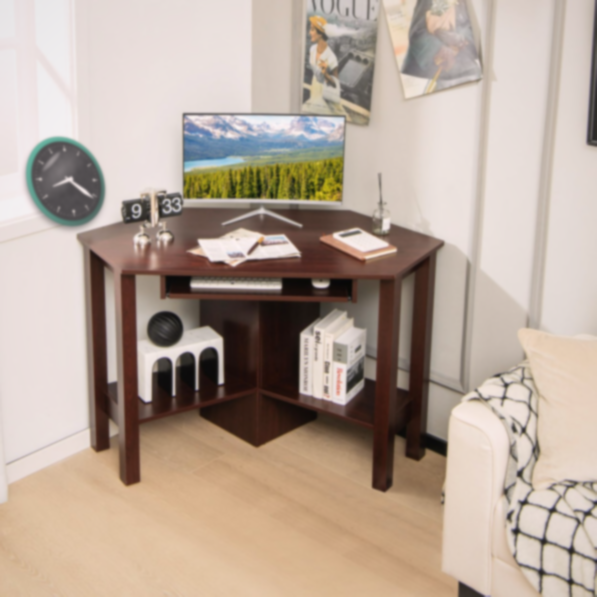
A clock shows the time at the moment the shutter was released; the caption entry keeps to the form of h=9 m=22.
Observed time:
h=8 m=21
